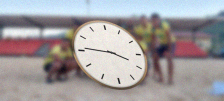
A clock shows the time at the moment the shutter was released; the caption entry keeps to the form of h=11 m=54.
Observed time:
h=3 m=46
